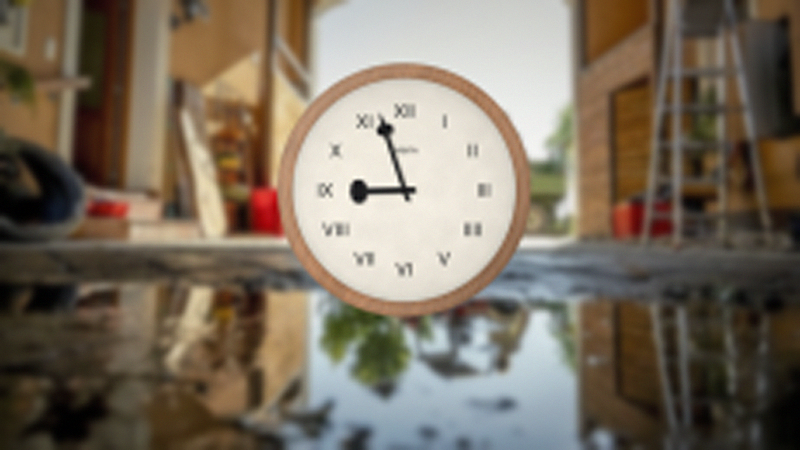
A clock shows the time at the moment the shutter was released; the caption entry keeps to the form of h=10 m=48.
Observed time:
h=8 m=57
